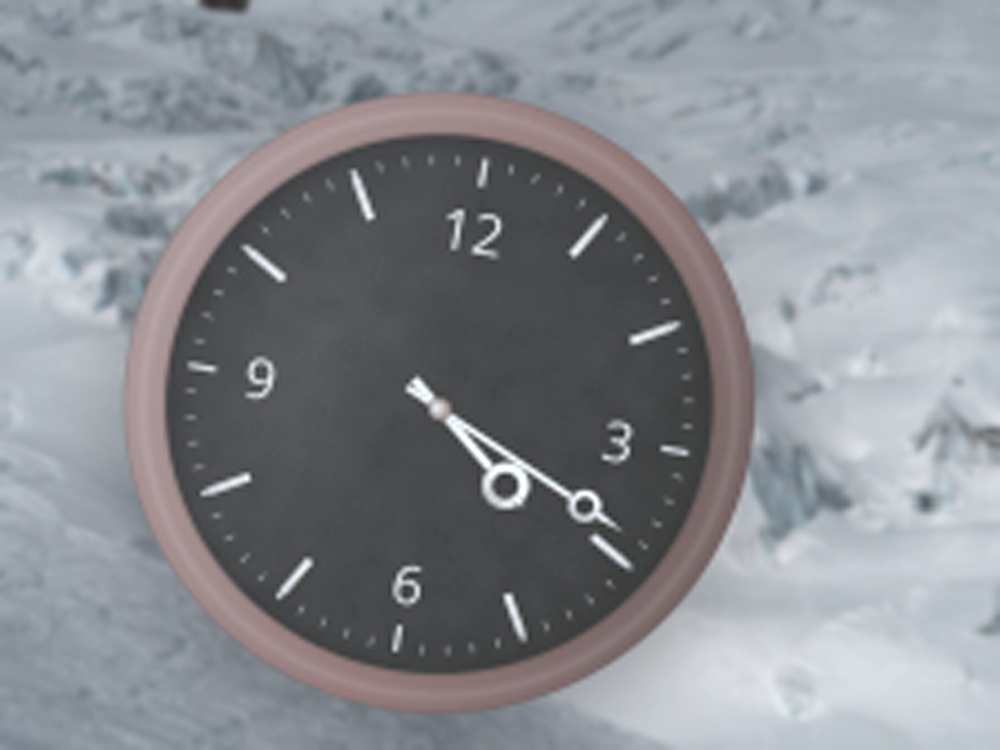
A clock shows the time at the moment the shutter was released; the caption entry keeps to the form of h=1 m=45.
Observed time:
h=4 m=19
